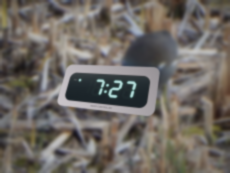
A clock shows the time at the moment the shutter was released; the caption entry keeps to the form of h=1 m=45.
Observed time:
h=7 m=27
